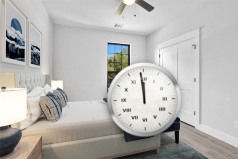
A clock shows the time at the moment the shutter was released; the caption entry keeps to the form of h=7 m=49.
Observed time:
h=11 m=59
